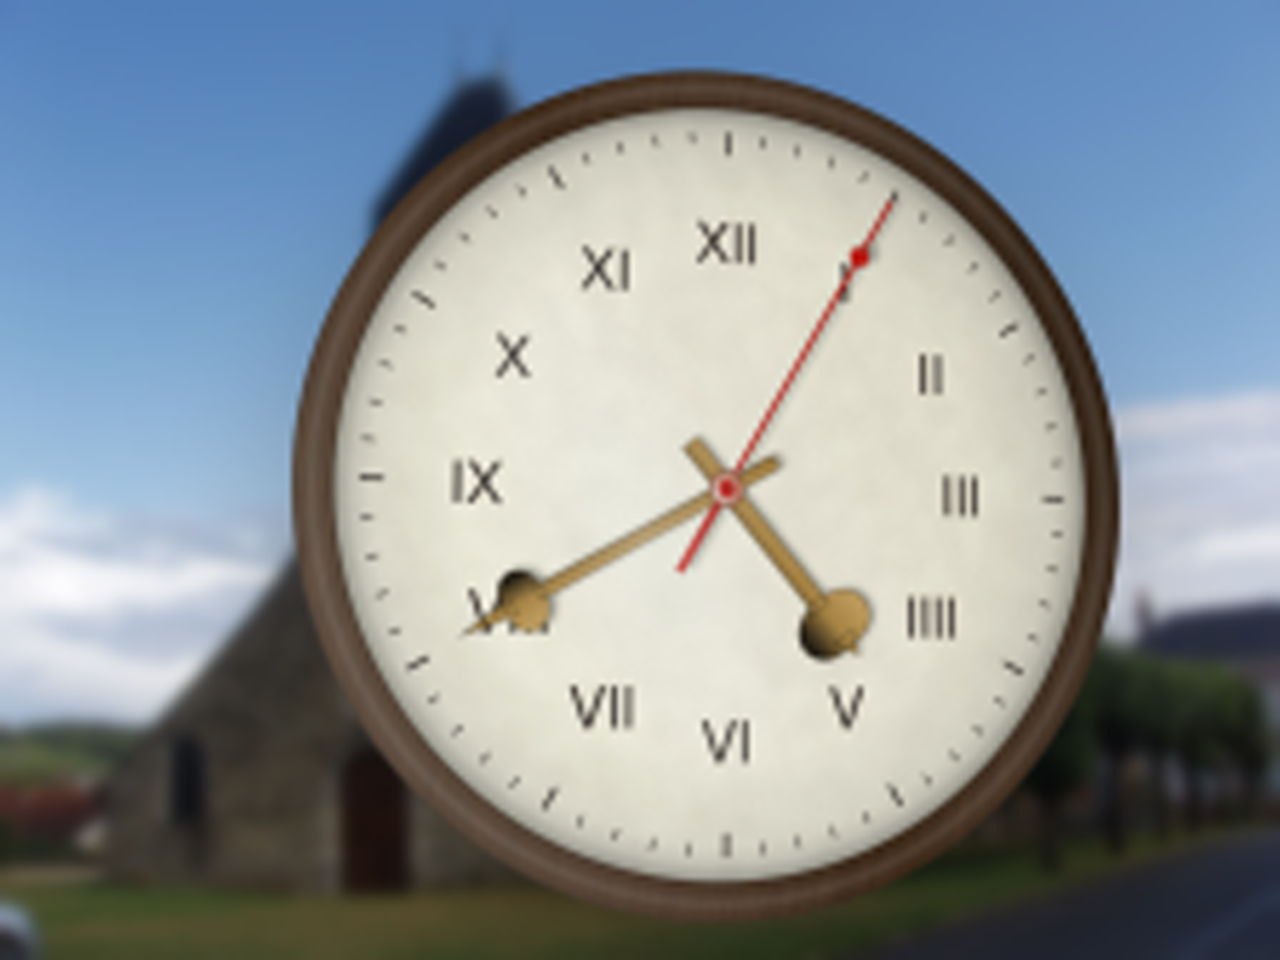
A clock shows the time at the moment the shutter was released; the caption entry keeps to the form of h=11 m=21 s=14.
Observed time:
h=4 m=40 s=5
